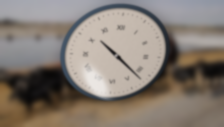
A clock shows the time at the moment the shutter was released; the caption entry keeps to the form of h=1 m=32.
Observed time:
h=10 m=22
